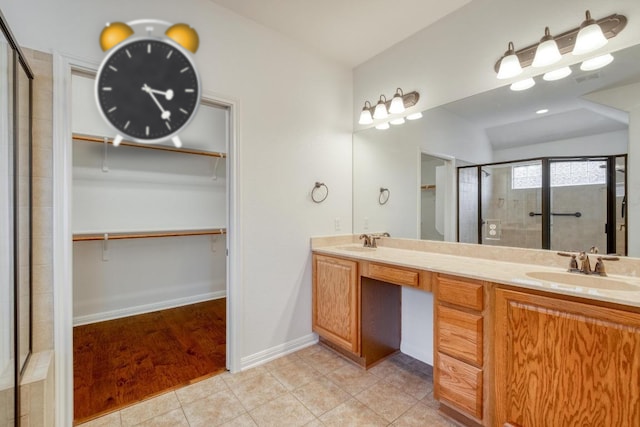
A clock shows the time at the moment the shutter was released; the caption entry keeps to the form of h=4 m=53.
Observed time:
h=3 m=24
